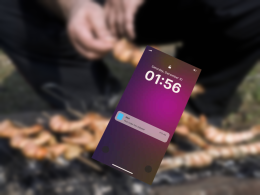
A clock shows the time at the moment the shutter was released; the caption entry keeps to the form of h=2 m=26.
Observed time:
h=1 m=56
